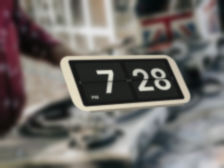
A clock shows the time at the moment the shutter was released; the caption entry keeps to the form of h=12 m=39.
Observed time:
h=7 m=28
